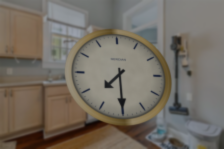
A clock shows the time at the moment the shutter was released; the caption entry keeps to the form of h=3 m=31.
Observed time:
h=7 m=30
